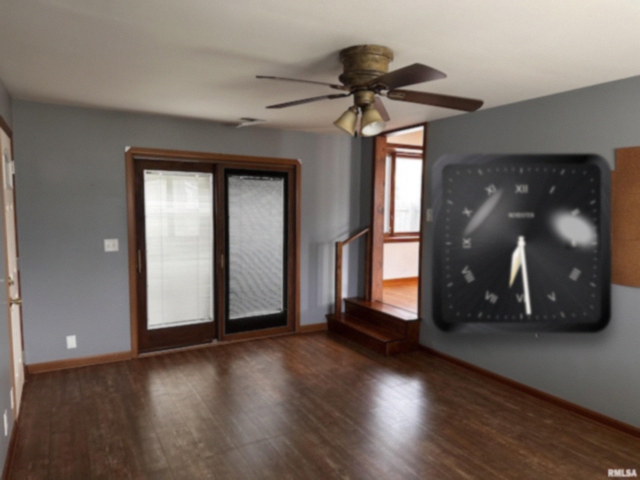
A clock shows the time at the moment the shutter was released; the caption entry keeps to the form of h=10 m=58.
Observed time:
h=6 m=29
